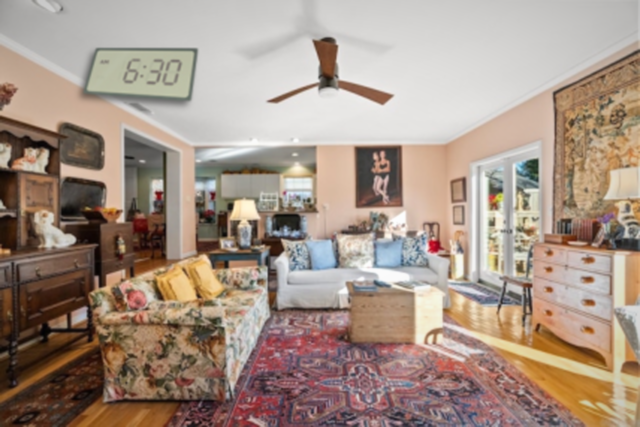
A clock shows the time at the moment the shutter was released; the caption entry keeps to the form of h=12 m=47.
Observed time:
h=6 m=30
